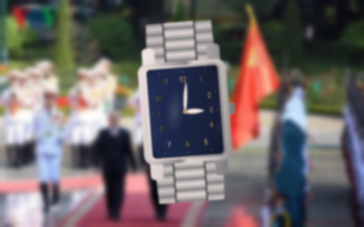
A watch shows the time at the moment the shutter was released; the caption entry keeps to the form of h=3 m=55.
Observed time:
h=3 m=1
